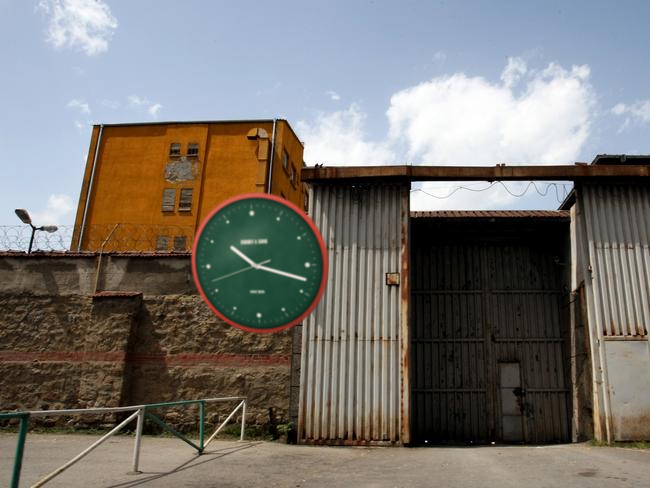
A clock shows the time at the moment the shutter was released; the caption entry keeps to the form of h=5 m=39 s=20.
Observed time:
h=10 m=17 s=42
